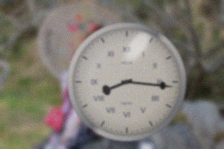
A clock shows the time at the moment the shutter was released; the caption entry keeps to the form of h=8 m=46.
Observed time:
h=8 m=16
